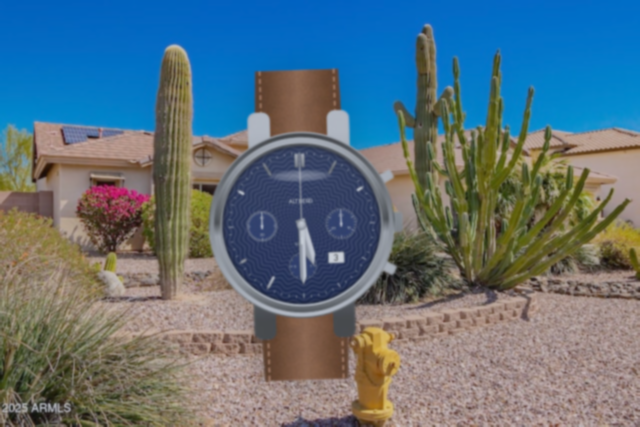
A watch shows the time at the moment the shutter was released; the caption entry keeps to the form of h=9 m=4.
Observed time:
h=5 m=30
